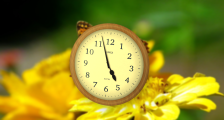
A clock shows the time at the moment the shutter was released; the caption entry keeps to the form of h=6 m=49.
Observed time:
h=4 m=57
